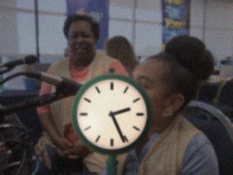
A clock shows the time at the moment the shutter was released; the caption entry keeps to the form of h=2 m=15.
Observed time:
h=2 m=26
